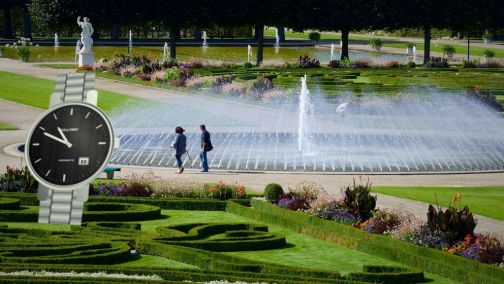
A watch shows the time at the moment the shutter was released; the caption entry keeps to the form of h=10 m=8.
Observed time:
h=10 m=49
